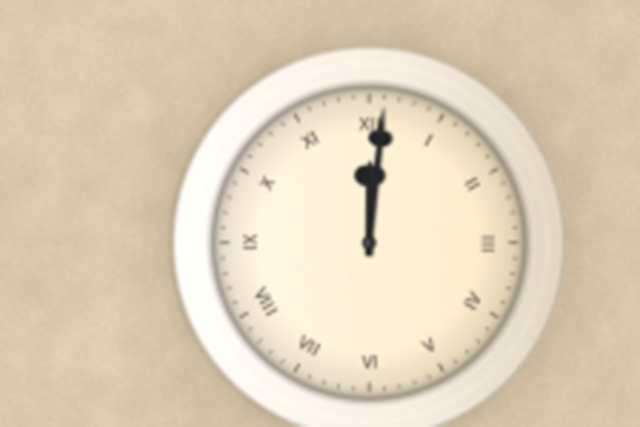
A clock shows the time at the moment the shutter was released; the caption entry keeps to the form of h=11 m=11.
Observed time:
h=12 m=1
